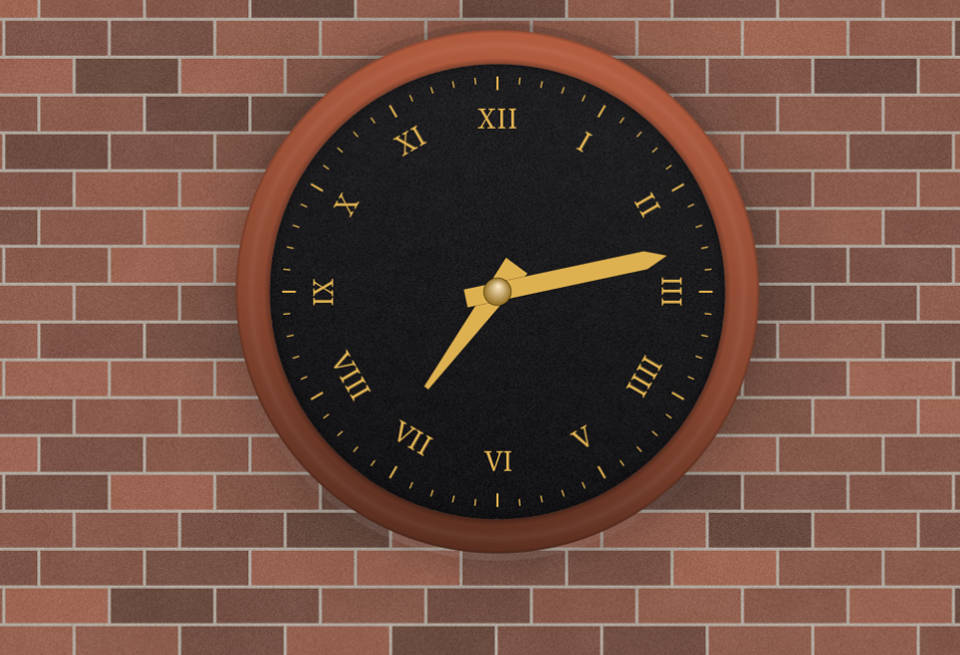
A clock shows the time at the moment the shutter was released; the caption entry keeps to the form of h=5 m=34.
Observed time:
h=7 m=13
